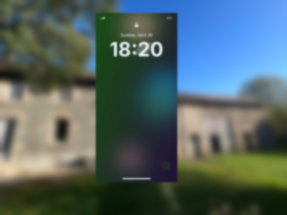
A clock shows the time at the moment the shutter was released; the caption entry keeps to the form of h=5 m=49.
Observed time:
h=18 m=20
